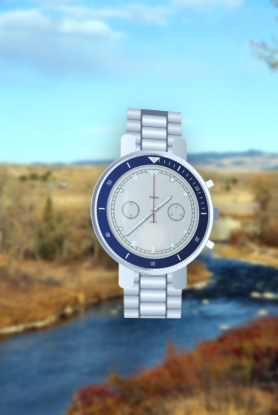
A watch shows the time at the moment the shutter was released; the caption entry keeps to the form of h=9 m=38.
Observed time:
h=1 m=38
